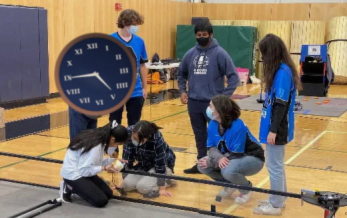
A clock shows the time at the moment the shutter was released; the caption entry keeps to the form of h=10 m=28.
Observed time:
h=4 m=45
